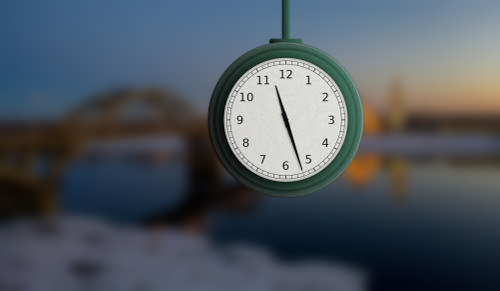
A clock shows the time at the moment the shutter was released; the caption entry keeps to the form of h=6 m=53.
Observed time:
h=11 m=27
